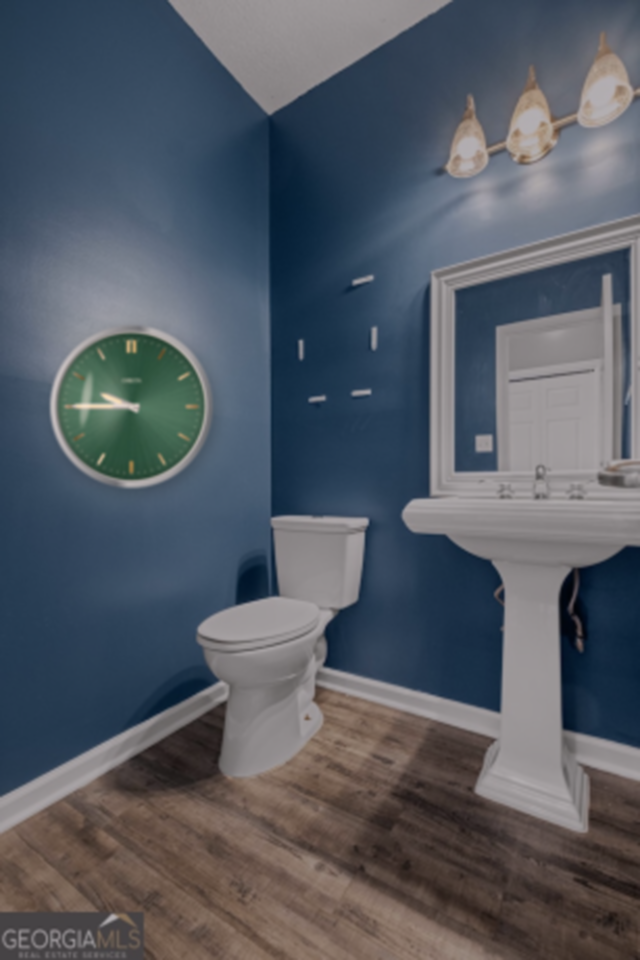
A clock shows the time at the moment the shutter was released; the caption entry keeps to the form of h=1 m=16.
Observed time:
h=9 m=45
